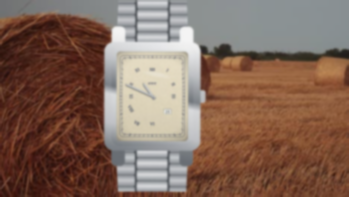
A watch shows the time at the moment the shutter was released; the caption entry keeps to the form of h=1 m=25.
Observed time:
h=10 m=49
